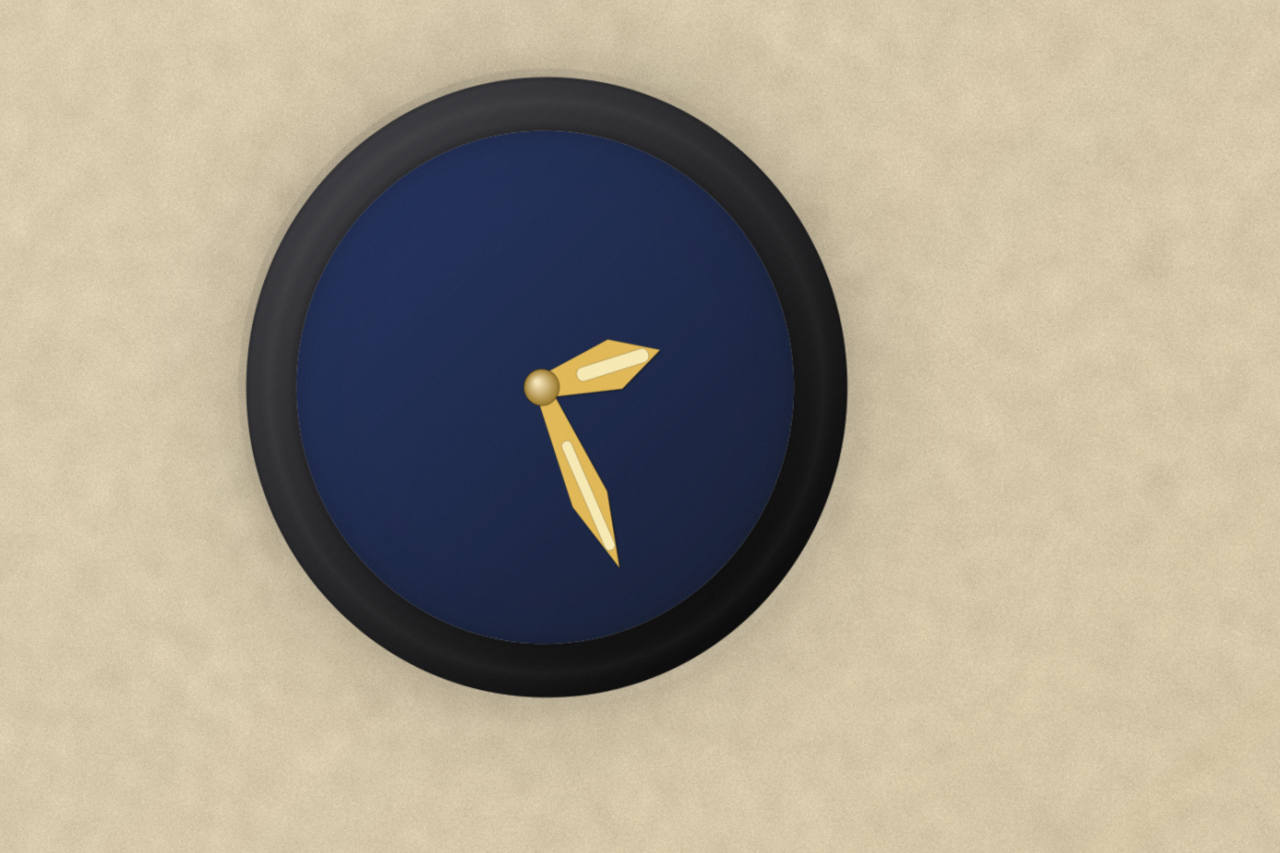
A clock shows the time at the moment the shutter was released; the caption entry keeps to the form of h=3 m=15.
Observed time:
h=2 m=26
